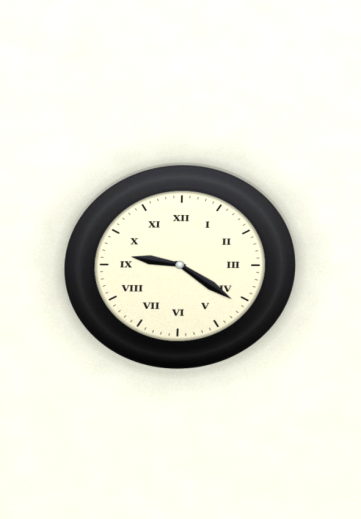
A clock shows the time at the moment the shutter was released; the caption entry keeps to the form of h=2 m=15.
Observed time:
h=9 m=21
